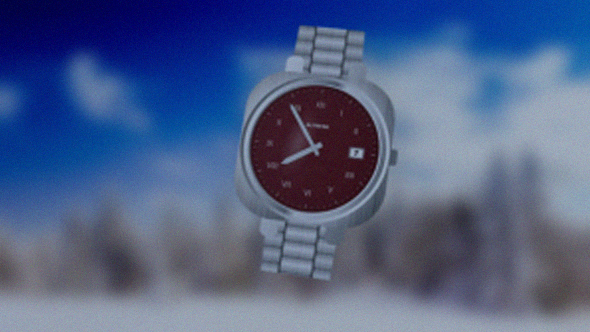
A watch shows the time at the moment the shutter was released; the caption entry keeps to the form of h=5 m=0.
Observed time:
h=7 m=54
